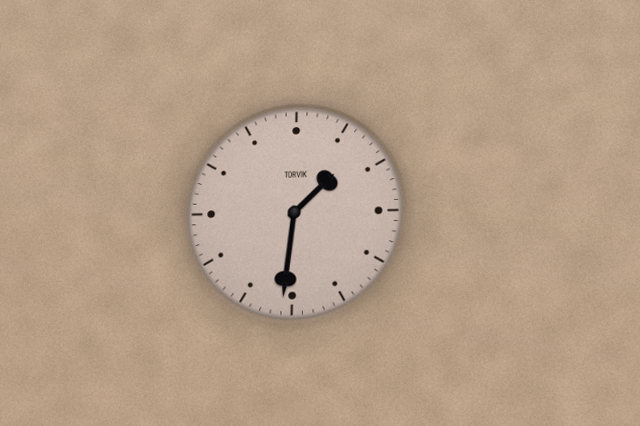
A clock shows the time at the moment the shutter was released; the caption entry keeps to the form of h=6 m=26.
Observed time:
h=1 m=31
